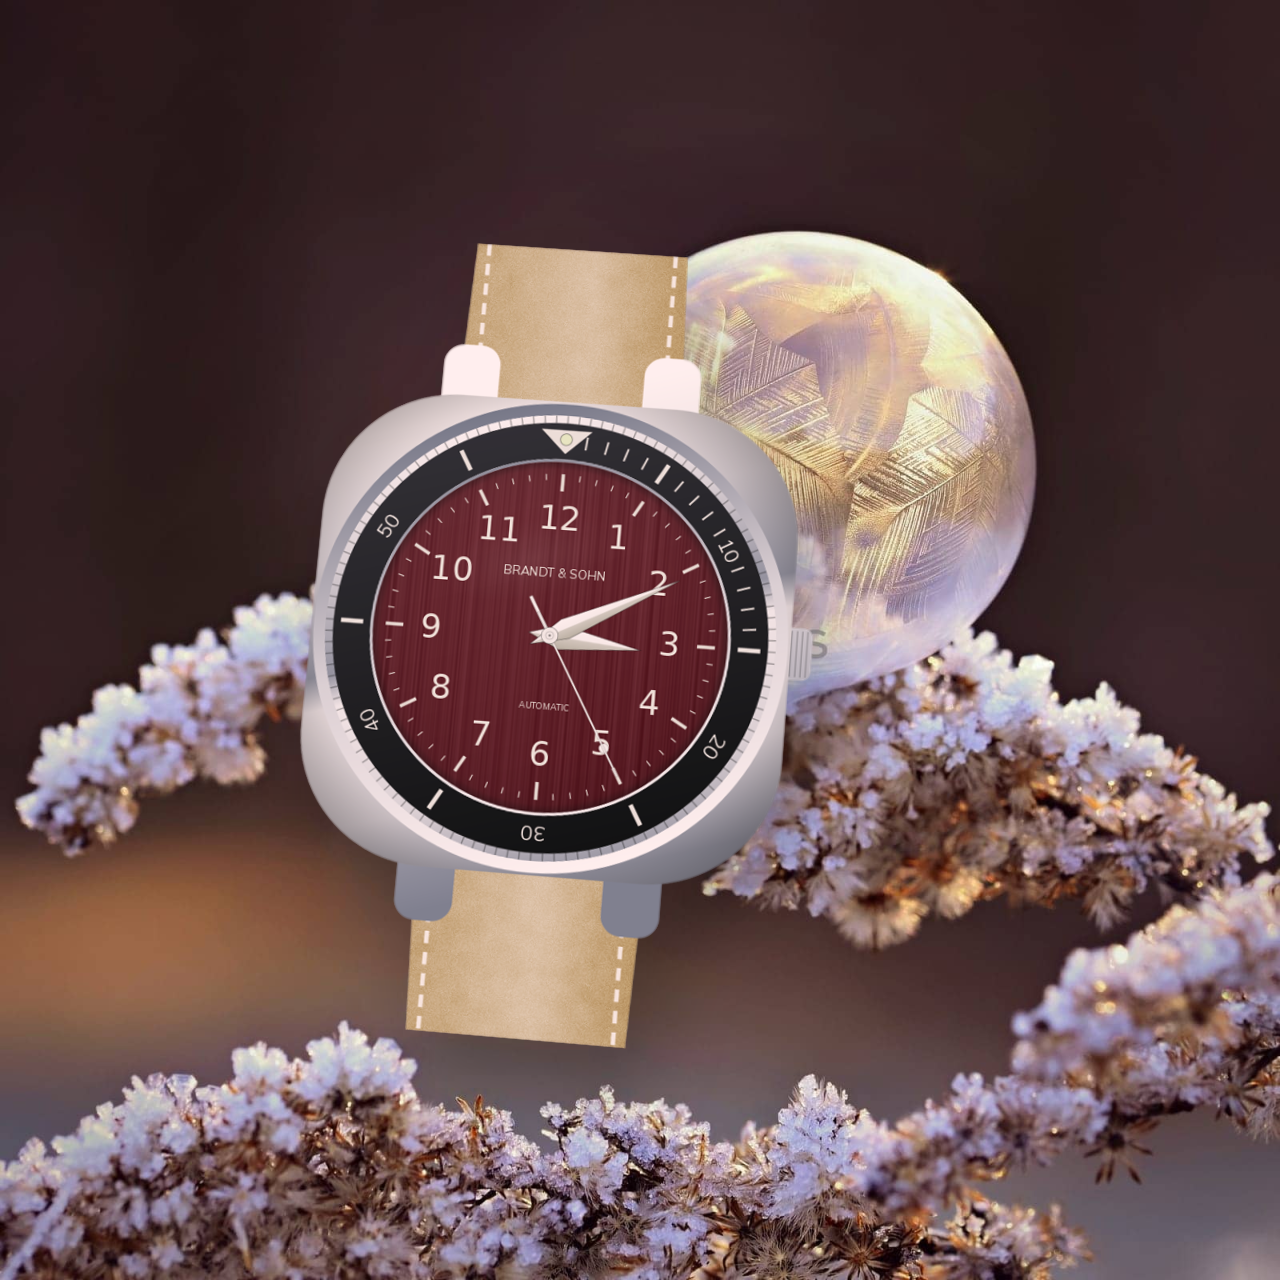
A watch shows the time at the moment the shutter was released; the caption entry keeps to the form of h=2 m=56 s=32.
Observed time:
h=3 m=10 s=25
